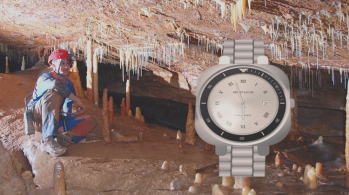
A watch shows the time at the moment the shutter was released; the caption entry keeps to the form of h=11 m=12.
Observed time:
h=5 m=57
